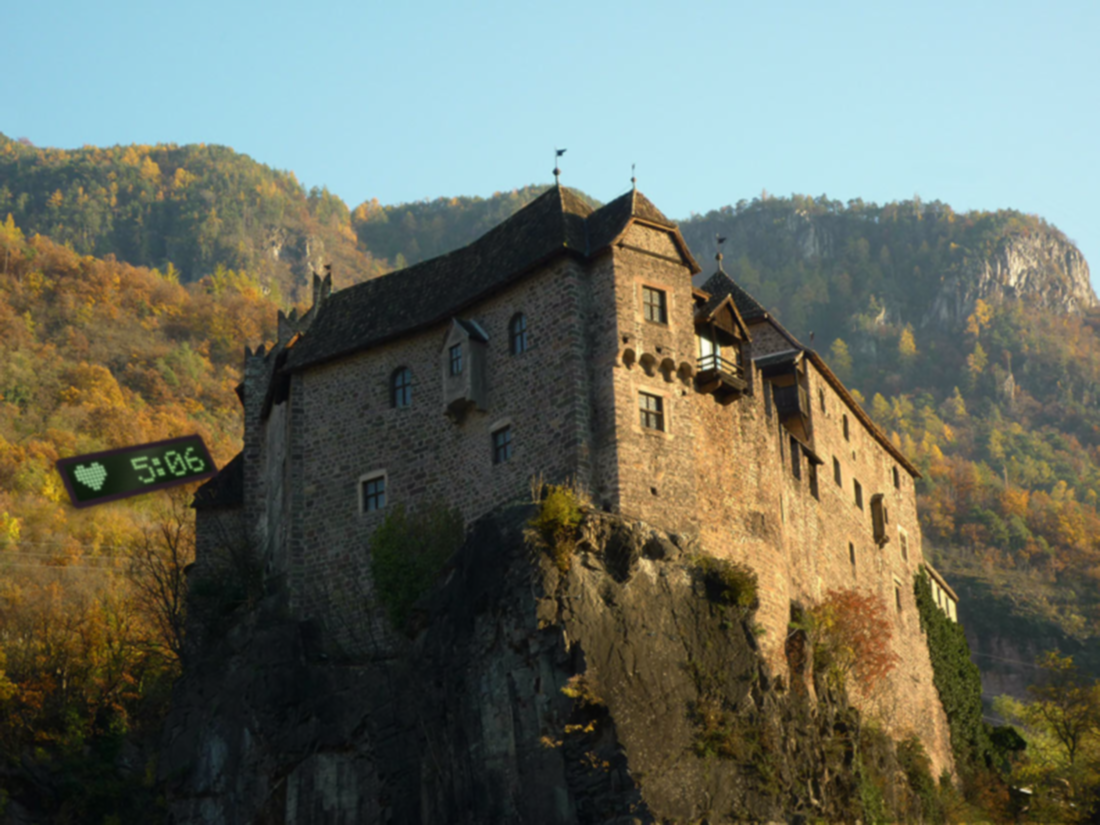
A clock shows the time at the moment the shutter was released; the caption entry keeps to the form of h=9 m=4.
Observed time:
h=5 m=6
